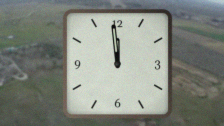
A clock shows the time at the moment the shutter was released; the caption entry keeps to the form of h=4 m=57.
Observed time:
h=11 m=59
